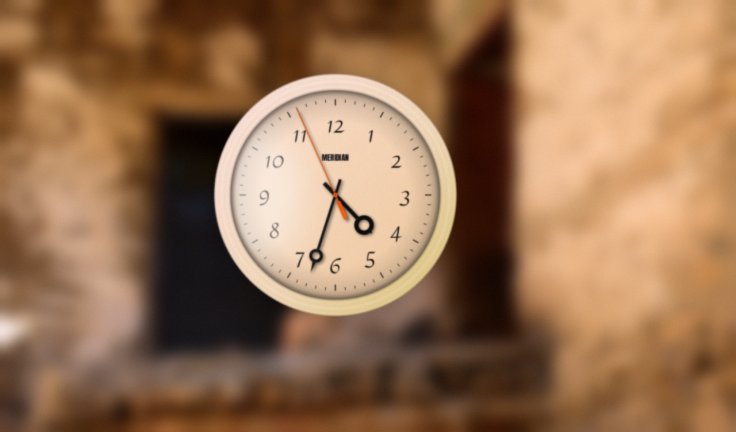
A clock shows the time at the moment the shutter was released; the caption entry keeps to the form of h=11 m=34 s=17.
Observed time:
h=4 m=32 s=56
